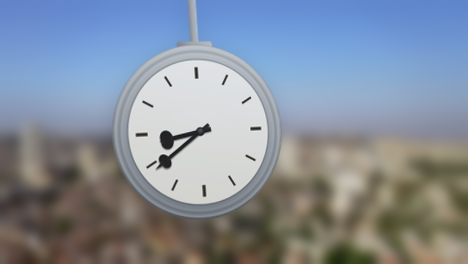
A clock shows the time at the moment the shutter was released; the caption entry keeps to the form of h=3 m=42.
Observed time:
h=8 m=39
